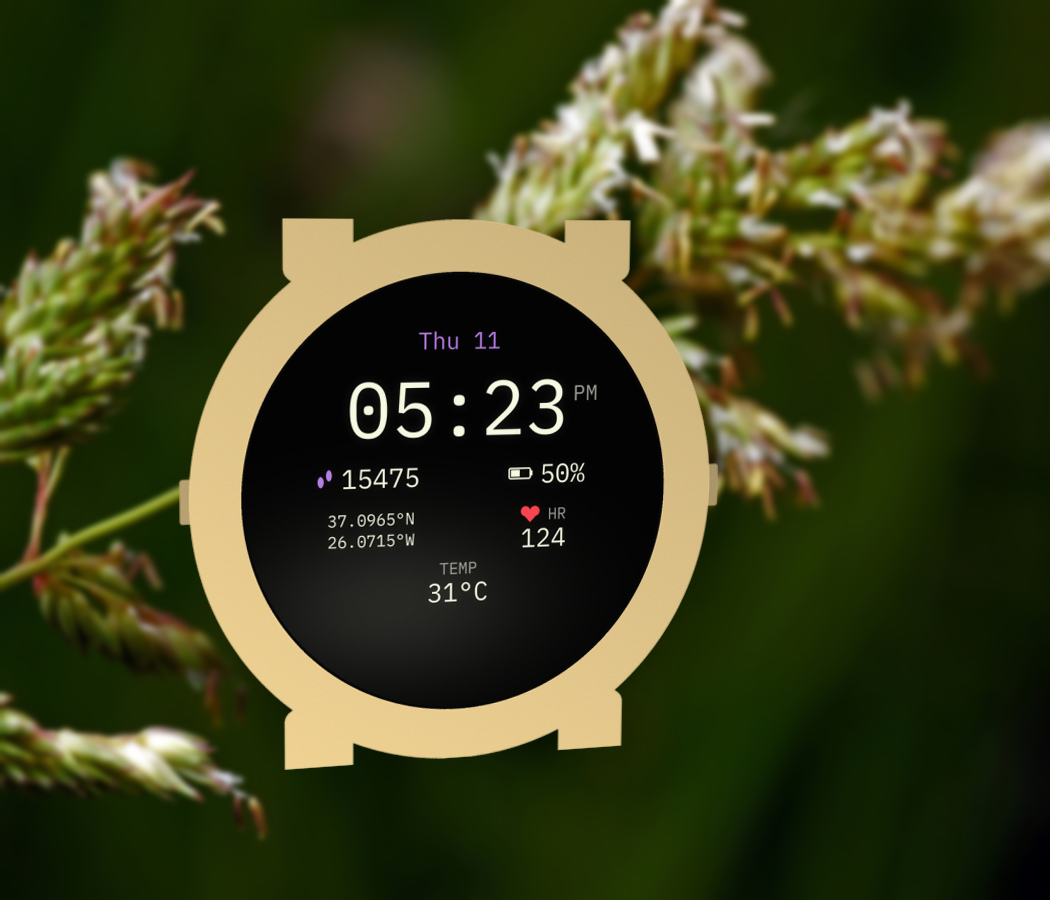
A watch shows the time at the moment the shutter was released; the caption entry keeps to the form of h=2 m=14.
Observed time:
h=5 m=23
